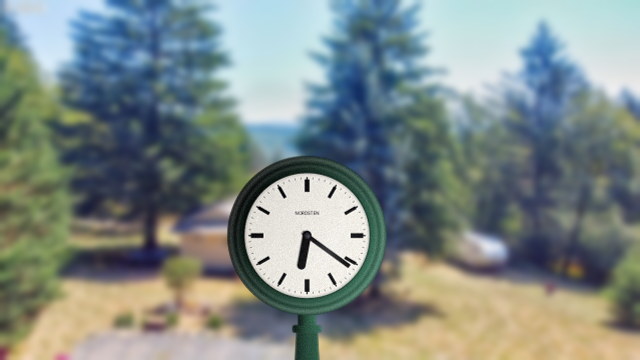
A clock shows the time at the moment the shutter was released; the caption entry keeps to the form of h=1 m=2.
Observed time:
h=6 m=21
